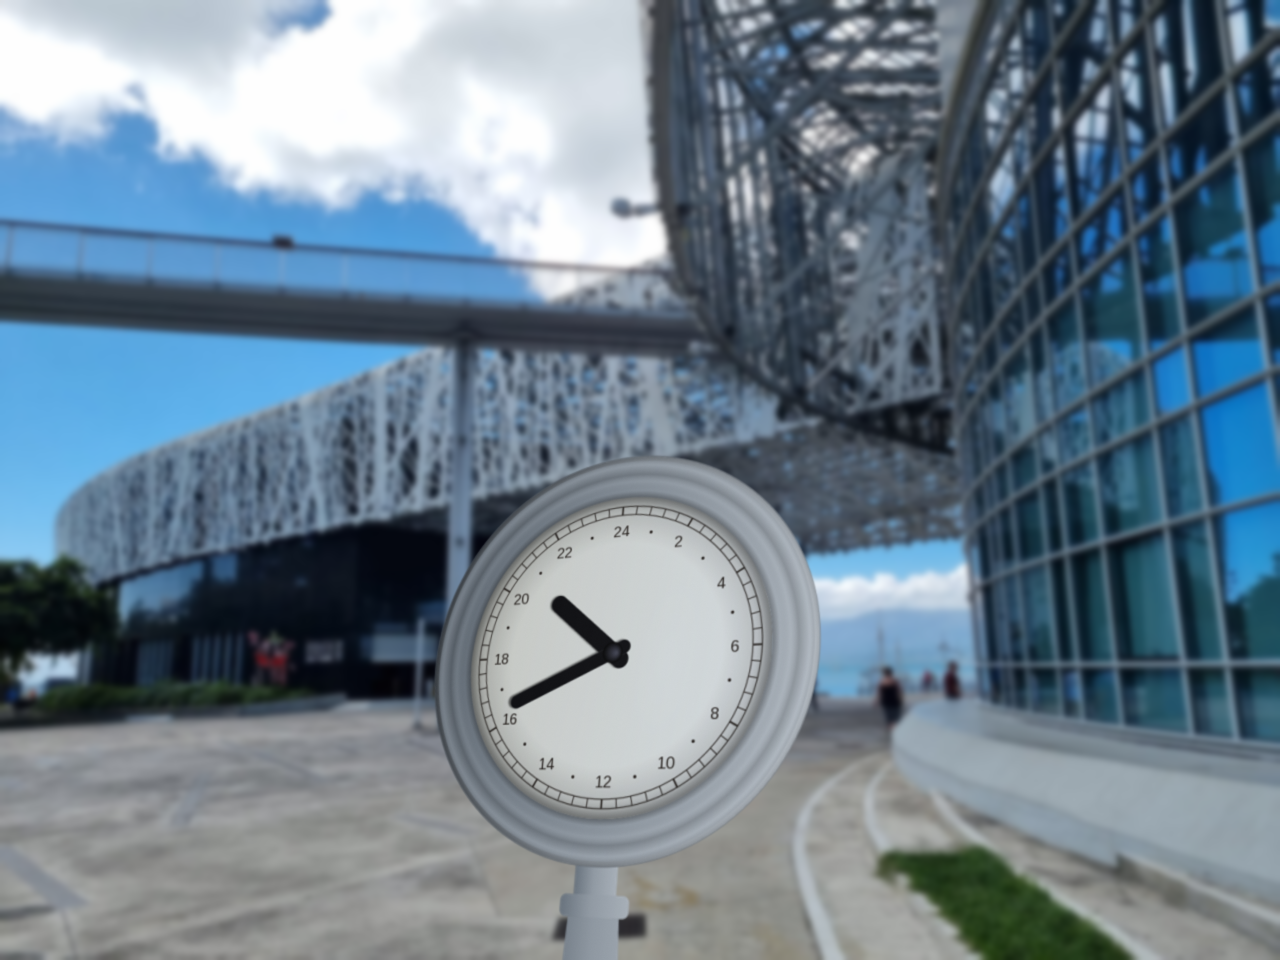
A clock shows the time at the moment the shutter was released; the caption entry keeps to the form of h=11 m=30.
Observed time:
h=20 m=41
